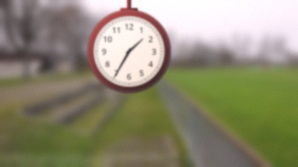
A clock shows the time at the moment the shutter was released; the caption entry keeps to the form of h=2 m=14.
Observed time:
h=1 m=35
